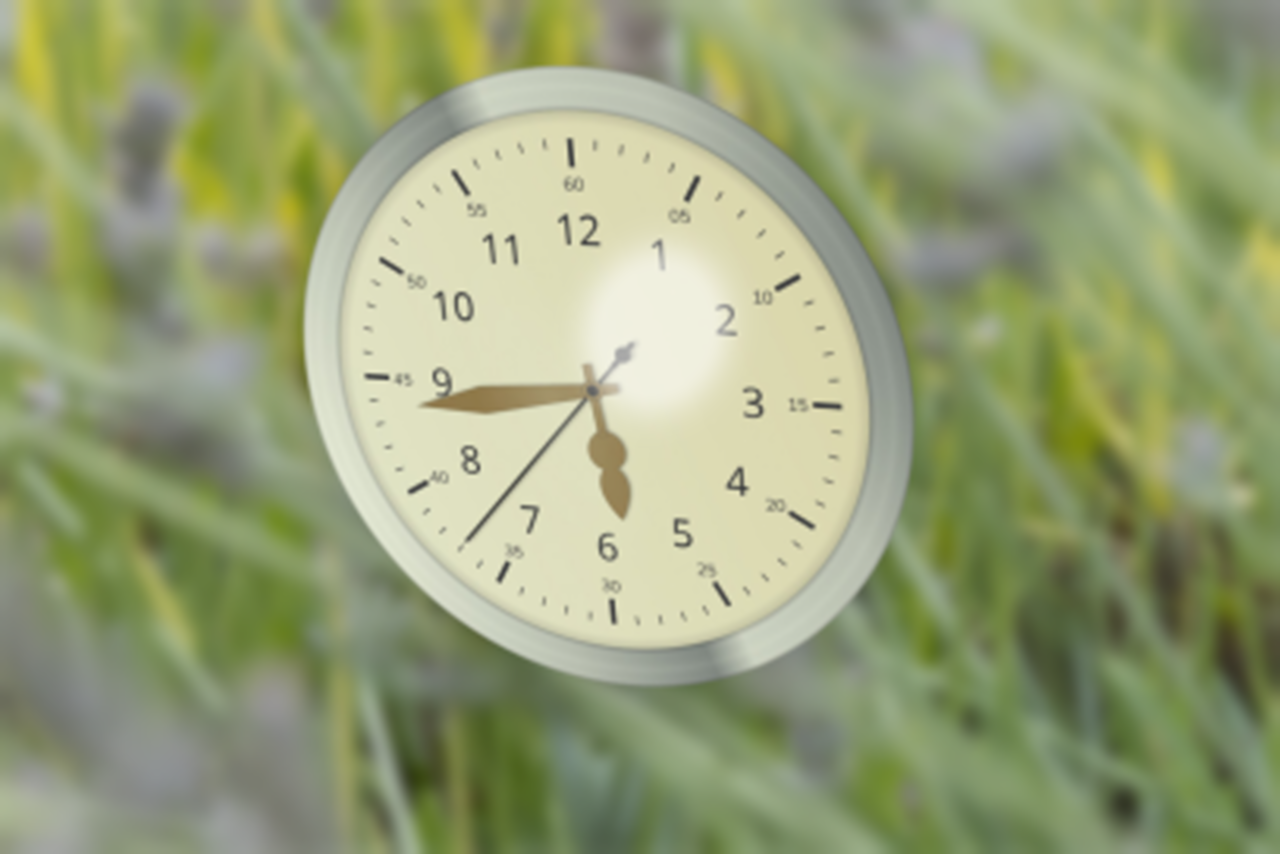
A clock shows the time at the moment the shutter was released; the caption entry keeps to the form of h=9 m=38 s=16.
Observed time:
h=5 m=43 s=37
